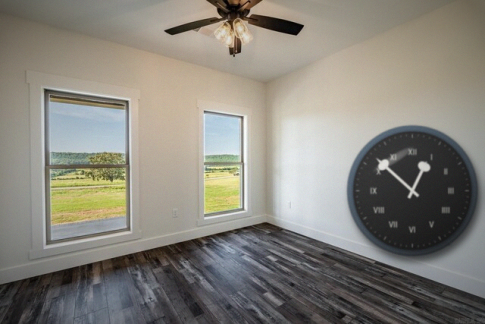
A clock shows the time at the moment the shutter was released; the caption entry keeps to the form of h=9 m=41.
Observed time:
h=12 m=52
